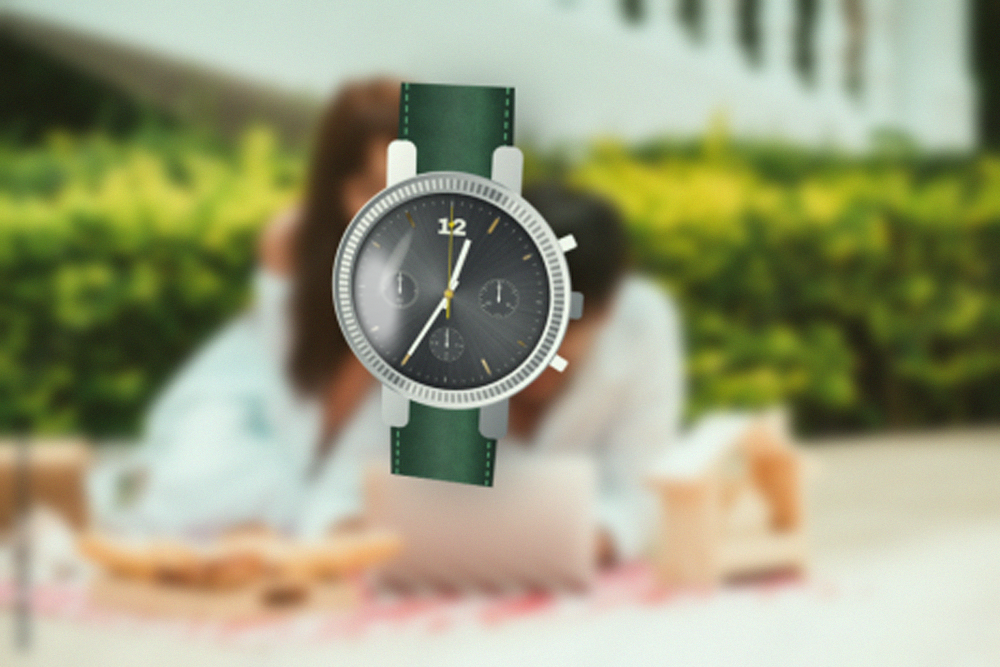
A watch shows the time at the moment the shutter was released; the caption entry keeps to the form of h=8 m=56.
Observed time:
h=12 m=35
